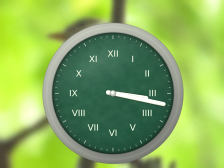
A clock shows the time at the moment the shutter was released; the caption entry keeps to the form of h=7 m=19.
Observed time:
h=3 m=17
